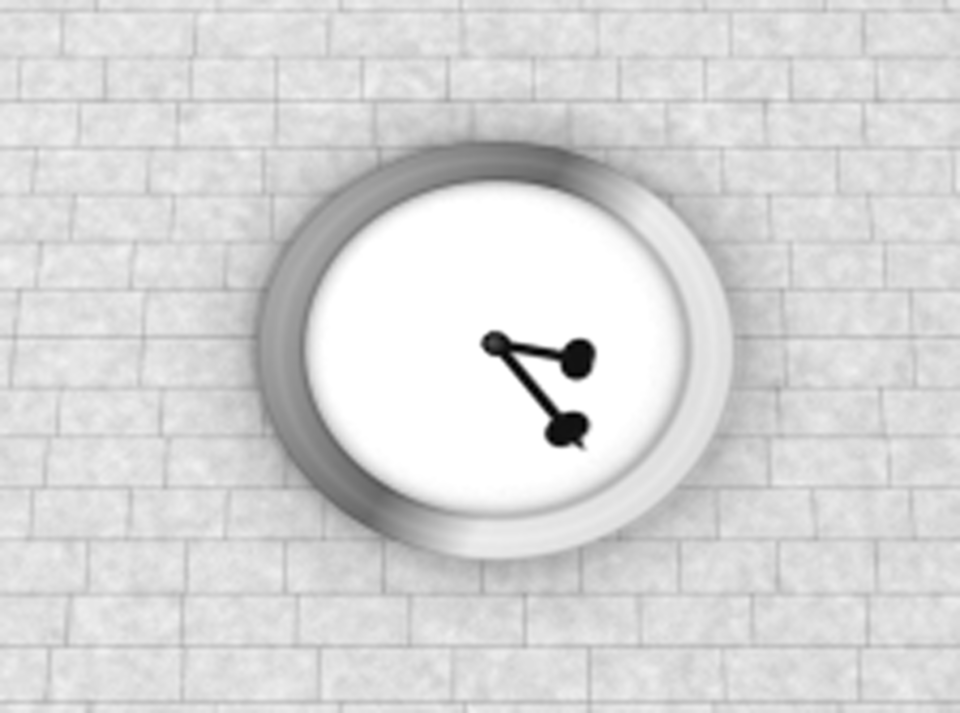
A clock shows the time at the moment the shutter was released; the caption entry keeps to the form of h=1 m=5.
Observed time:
h=3 m=24
